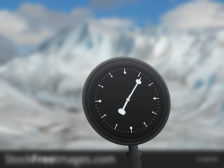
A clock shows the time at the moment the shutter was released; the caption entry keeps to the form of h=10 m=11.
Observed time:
h=7 m=6
